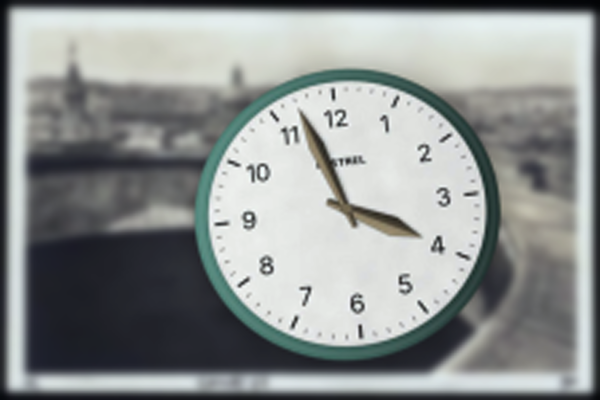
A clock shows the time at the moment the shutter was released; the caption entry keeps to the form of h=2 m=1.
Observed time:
h=3 m=57
